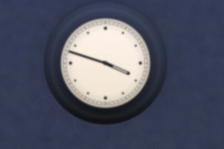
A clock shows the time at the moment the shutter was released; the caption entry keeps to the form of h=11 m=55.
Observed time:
h=3 m=48
